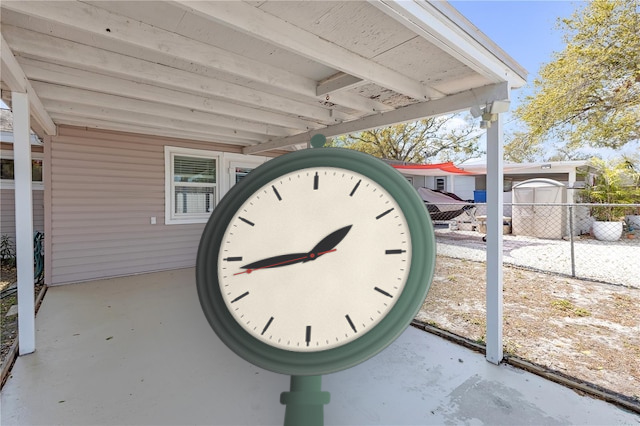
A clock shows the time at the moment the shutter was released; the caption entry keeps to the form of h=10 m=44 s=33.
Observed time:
h=1 m=43 s=43
